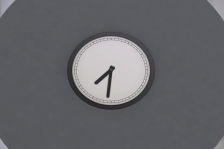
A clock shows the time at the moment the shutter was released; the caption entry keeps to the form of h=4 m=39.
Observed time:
h=7 m=31
